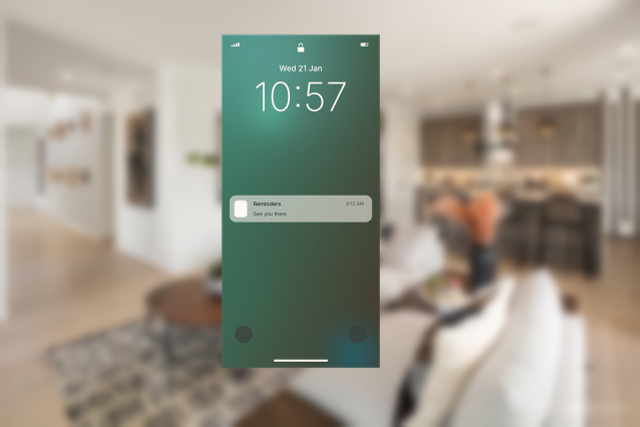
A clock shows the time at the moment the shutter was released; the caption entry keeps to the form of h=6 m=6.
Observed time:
h=10 m=57
